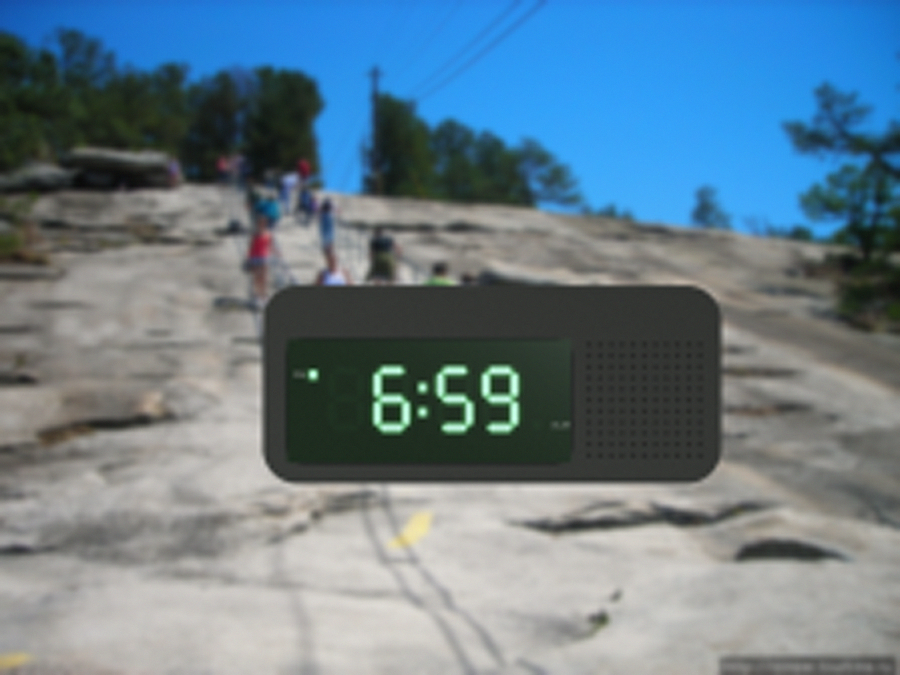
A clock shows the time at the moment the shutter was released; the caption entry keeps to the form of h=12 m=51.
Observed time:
h=6 m=59
